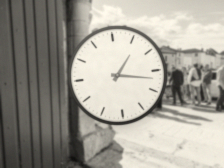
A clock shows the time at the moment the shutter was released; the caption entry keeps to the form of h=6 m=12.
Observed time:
h=1 m=17
